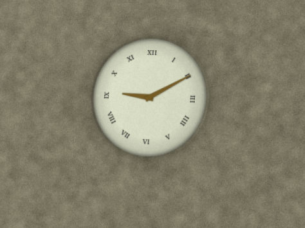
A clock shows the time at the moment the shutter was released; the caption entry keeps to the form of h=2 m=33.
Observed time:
h=9 m=10
